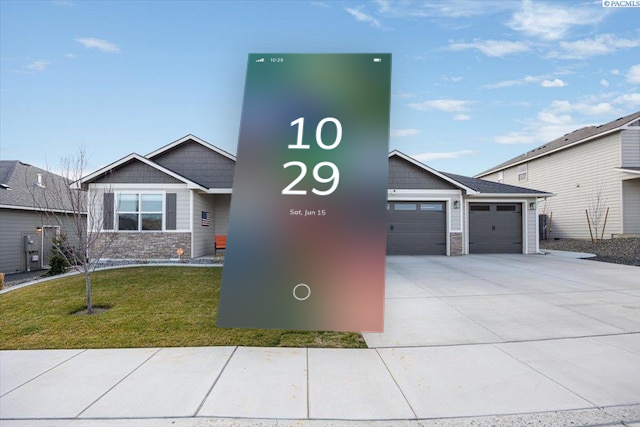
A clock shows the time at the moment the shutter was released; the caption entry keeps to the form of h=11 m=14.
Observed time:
h=10 m=29
